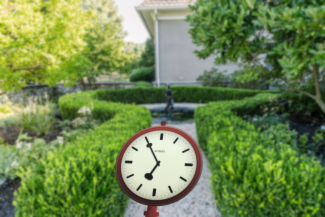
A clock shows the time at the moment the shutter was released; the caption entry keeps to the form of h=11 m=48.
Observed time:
h=6 m=55
